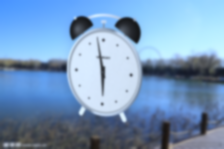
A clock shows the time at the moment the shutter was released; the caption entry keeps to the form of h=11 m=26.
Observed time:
h=5 m=58
